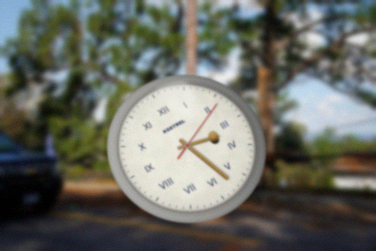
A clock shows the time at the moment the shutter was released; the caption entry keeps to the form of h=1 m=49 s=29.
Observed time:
h=3 m=27 s=11
